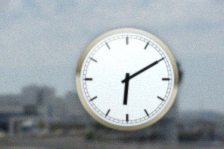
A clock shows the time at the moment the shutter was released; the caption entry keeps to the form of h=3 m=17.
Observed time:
h=6 m=10
